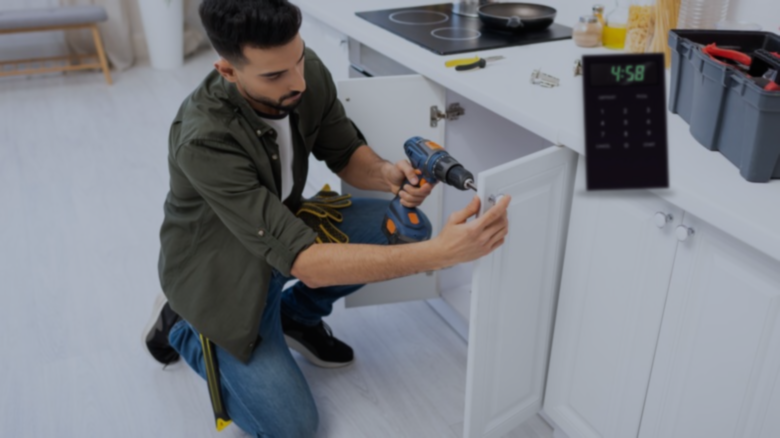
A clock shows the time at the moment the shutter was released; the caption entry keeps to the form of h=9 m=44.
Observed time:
h=4 m=58
